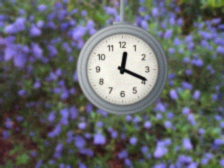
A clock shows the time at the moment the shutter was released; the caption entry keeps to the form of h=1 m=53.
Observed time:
h=12 m=19
